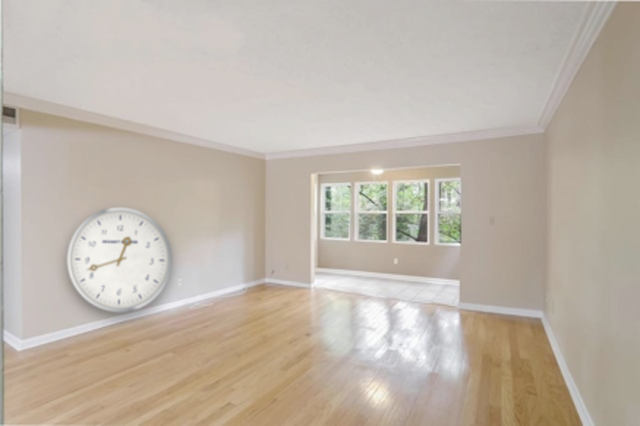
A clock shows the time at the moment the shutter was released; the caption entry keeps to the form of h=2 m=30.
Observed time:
h=12 m=42
